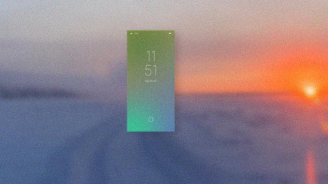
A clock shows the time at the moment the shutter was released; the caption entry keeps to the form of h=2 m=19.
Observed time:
h=11 m=51
